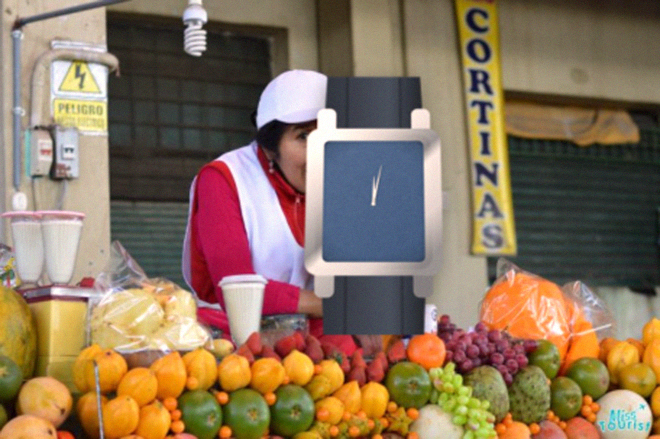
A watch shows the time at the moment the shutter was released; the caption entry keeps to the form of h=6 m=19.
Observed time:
h=12 m=2
